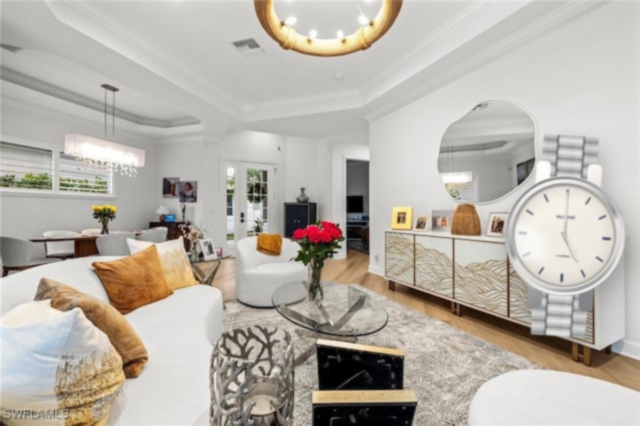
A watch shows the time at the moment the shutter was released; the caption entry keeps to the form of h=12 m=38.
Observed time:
h=5 m=0
